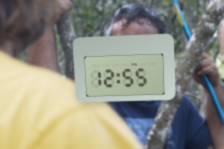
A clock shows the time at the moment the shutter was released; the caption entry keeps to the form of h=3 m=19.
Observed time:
h=12 m=55
